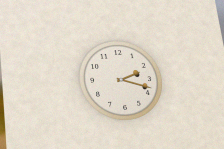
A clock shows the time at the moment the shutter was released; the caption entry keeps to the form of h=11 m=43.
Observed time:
h=2 m=18
